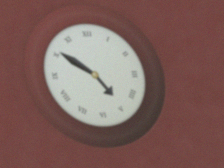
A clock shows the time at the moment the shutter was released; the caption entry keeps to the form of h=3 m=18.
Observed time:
h=4 m=51
